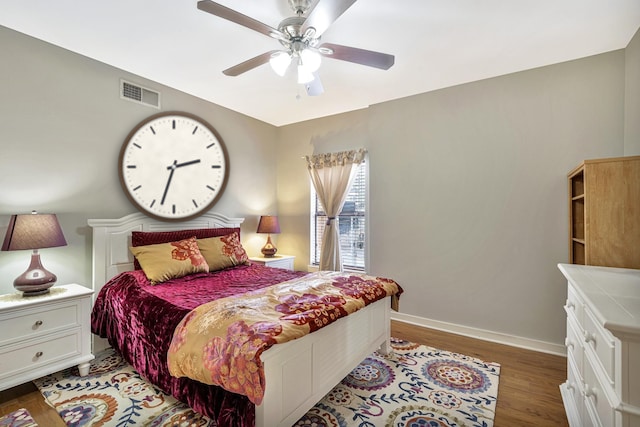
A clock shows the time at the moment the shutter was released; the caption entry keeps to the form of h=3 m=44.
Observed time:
h=2 m=33
